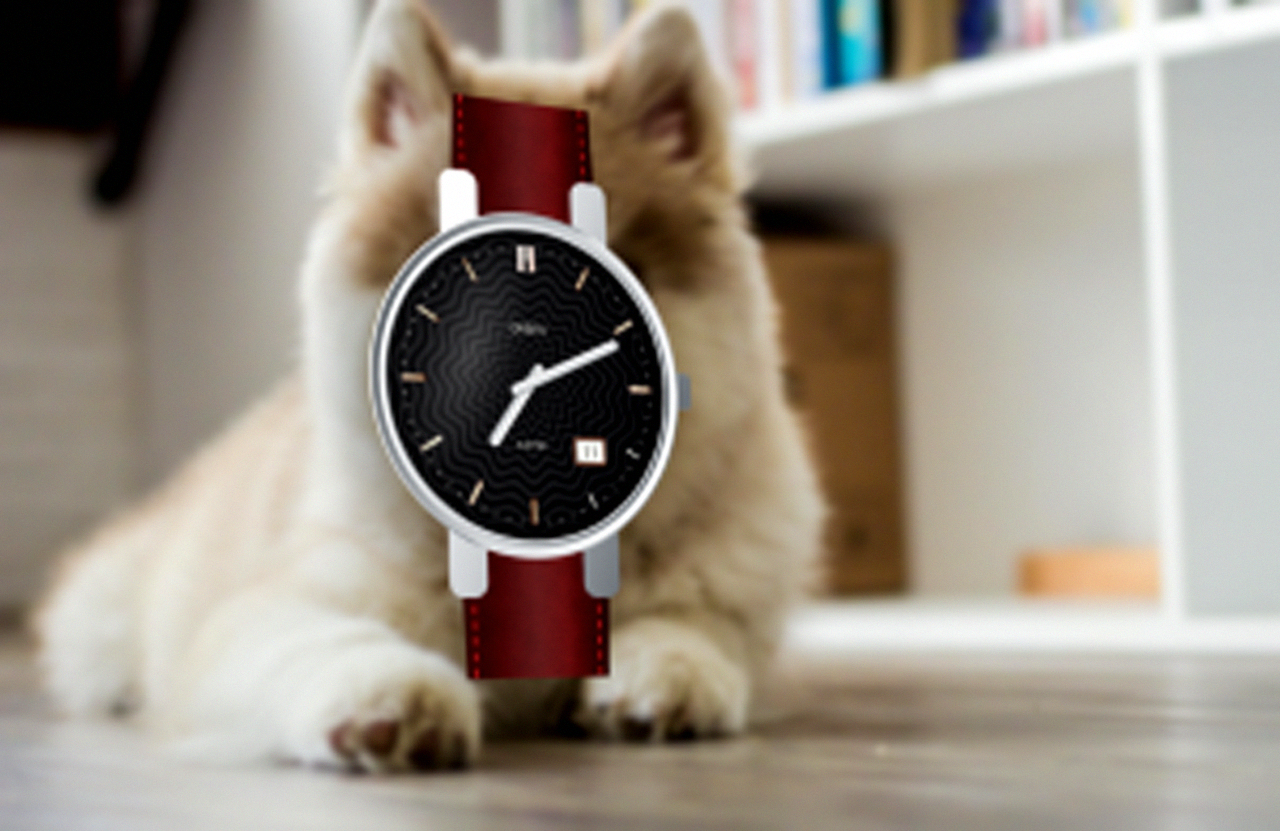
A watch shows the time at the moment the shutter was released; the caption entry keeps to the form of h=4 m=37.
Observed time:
h=7 m=11
